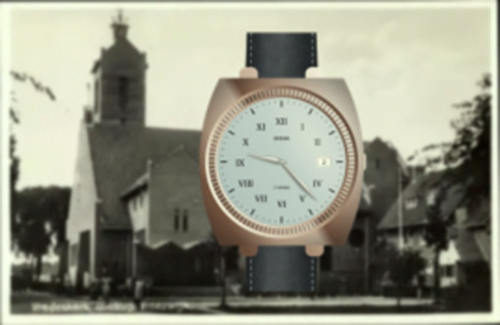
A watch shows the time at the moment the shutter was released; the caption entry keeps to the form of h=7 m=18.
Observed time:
h=9 m=23
